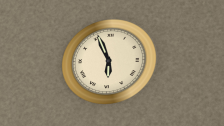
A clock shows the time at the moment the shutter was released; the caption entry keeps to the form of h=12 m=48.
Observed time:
h=5 m=56
